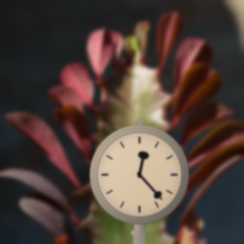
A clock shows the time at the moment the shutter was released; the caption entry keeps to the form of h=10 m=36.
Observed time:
h=12 m=23
